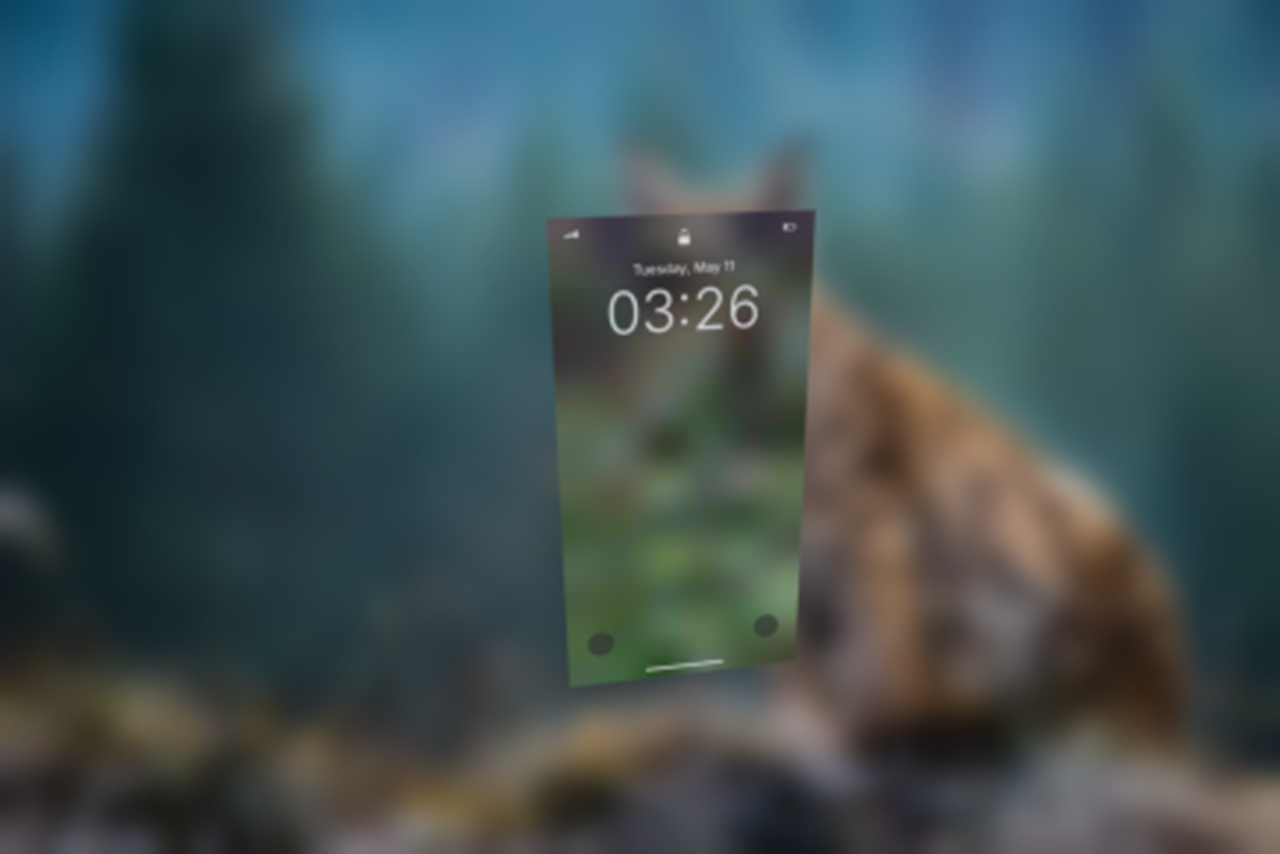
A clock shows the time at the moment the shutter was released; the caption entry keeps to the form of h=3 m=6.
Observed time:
h=3 m=26
